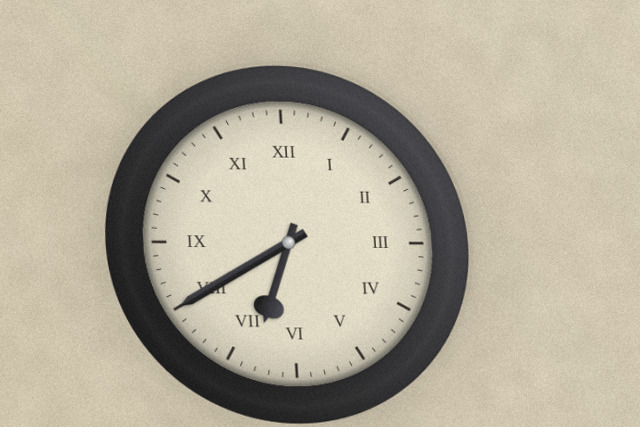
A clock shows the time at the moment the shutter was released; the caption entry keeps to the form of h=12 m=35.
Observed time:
h=6 m=40
